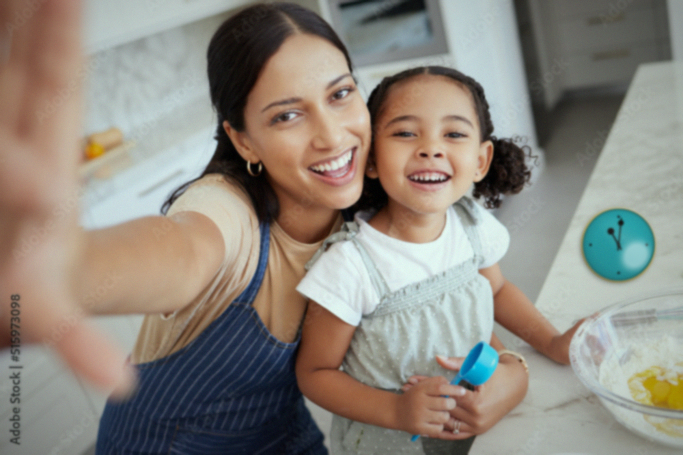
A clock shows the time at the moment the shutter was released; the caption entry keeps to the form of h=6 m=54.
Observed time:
h=11 m=1
